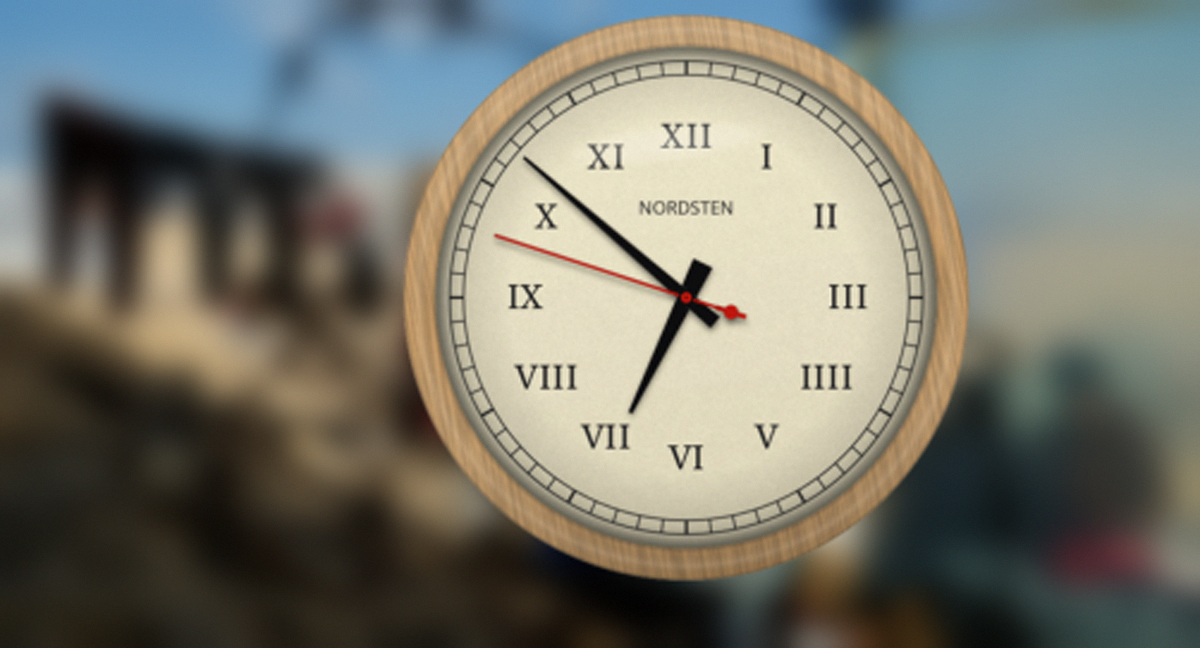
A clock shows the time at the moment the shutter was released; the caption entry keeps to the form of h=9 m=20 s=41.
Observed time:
h=6 m=51 s=48
